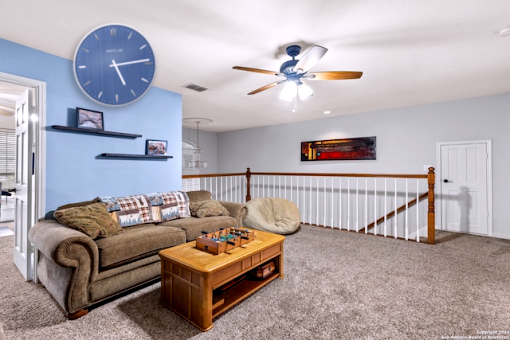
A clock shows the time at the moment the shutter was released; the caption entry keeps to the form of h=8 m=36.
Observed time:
h=5 m=14
